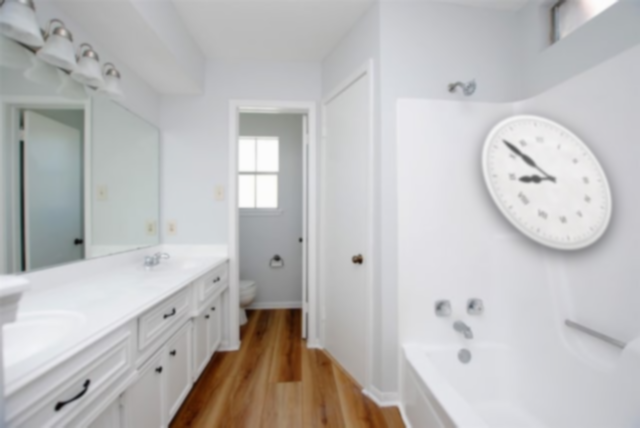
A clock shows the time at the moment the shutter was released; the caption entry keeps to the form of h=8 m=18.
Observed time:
h=8 m=52
